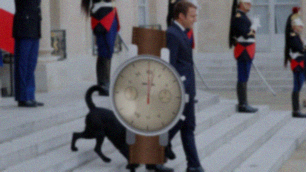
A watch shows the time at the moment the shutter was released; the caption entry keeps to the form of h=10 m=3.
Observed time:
h=12 m=2
